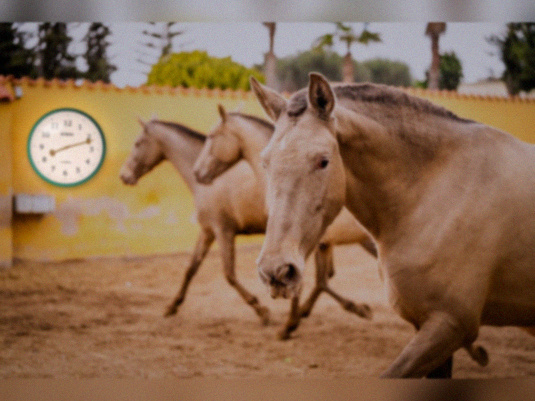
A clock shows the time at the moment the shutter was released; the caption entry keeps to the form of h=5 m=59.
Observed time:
h=8 m=12
